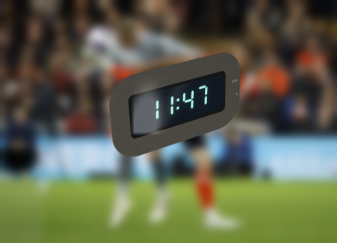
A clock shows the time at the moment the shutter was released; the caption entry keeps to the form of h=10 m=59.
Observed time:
h=11 m=47
